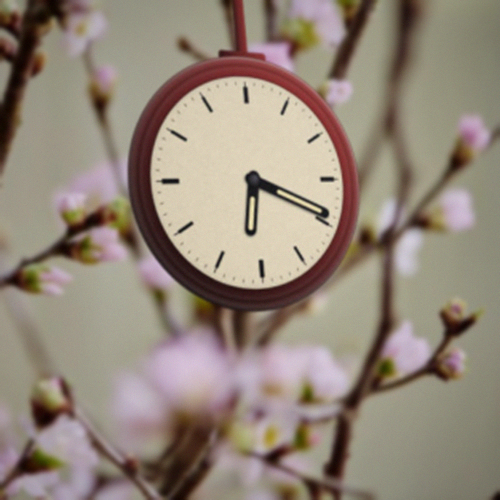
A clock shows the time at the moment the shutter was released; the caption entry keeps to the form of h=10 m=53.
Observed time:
h=6 m=19
